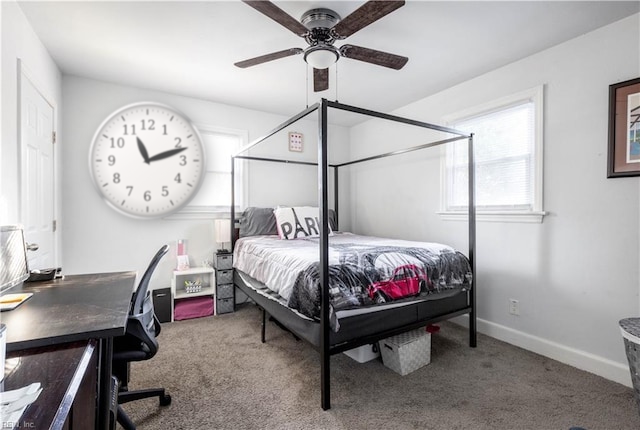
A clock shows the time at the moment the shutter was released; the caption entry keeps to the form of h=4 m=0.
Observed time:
h=11 m=12
